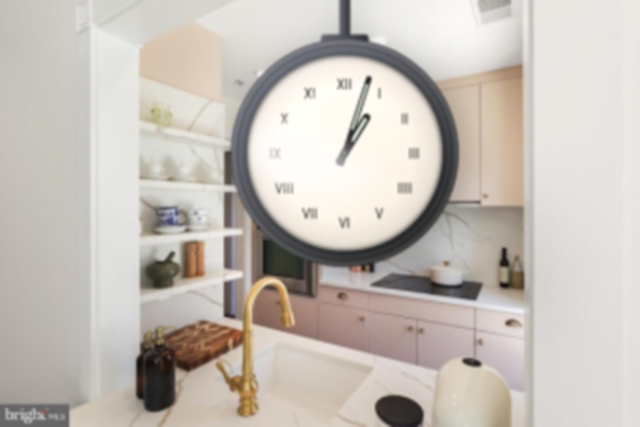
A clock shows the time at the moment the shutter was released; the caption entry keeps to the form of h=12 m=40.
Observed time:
h=1 m=3
